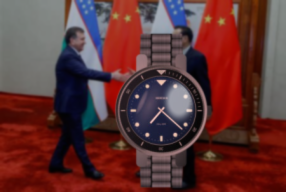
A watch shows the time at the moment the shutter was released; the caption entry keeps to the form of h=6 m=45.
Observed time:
h=7 m=22
